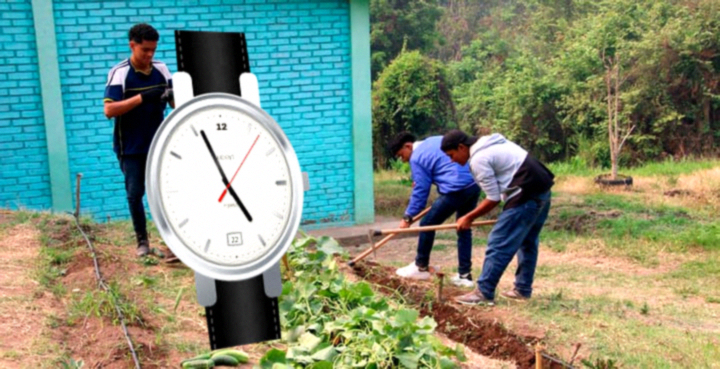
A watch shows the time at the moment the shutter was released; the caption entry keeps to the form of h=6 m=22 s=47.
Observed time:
h=4 m=56 s=7
